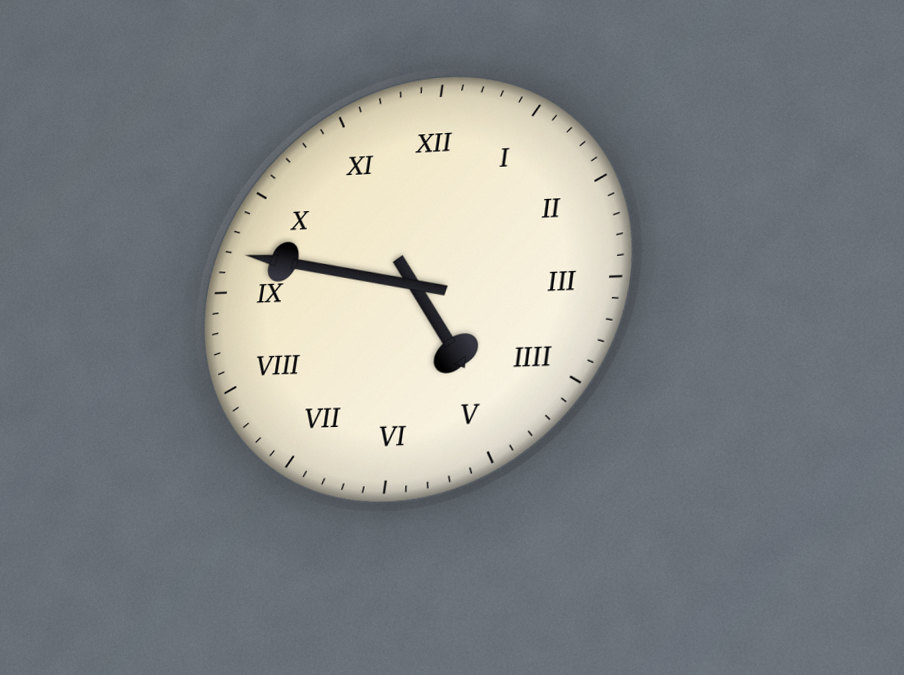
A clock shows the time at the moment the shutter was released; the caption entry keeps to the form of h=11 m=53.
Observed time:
h=4 m=47
